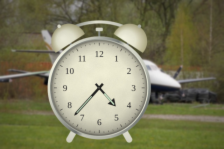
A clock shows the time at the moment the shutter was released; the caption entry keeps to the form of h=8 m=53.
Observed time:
h=4 m=37
